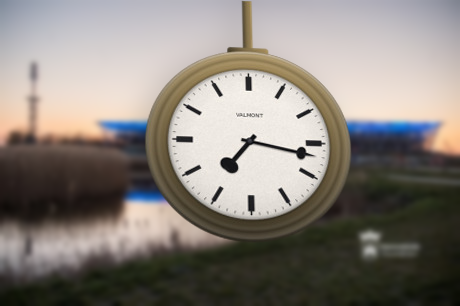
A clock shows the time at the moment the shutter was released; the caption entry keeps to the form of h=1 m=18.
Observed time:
h=7 m=17
